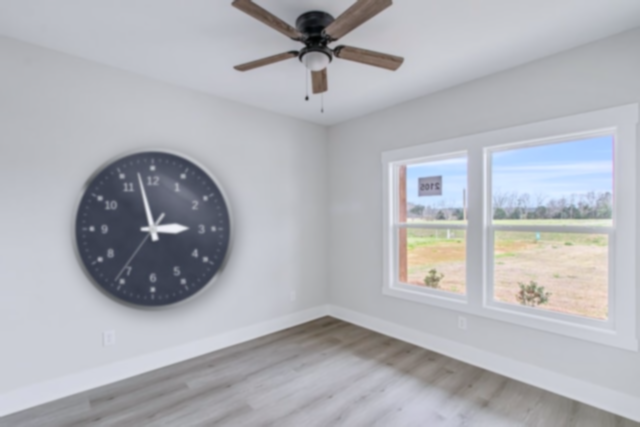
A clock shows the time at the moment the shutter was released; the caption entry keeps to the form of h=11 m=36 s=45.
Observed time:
h=2 m=57 s=36
